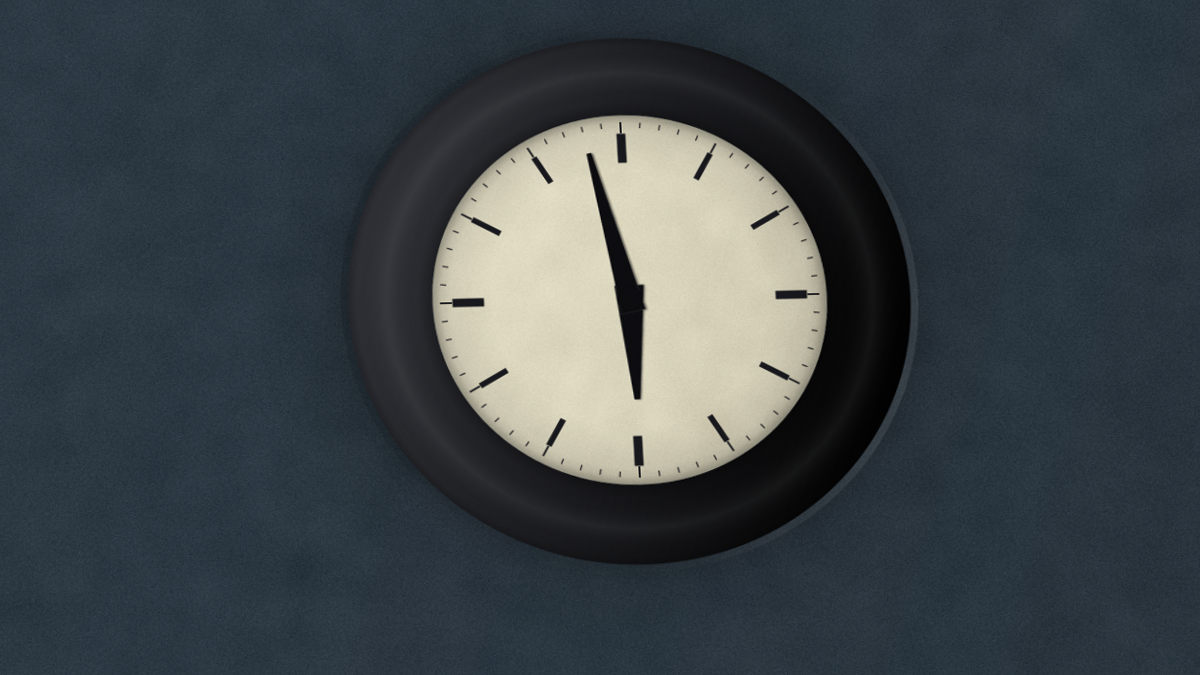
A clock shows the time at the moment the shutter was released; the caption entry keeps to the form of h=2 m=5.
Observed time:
h=5 m=58
